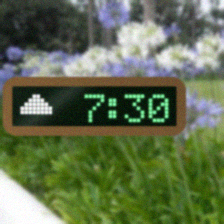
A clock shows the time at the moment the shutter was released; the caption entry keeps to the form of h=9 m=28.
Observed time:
h=7 m=30
